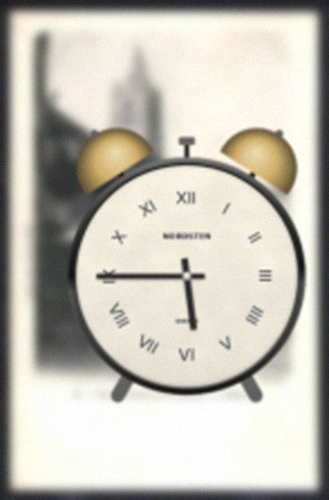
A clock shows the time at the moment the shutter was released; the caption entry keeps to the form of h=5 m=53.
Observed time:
h=5 m=45
